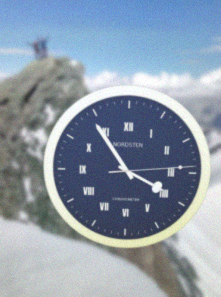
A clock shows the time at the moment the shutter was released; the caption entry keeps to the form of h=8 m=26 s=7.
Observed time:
h=3 m=54 s=14
